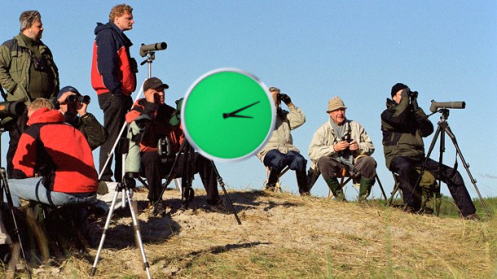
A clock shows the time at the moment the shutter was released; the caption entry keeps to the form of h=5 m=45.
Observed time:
h=3 m=11
